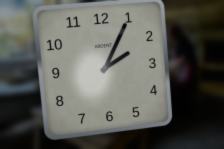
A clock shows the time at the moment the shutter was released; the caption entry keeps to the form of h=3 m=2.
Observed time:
h=2 m=5
